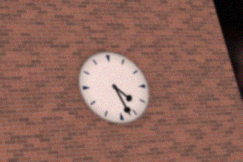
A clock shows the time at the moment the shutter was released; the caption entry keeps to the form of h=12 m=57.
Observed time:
h=4 m=27
